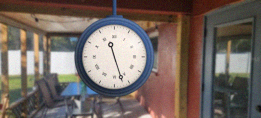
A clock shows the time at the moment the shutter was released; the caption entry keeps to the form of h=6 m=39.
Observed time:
h=11 m=27
